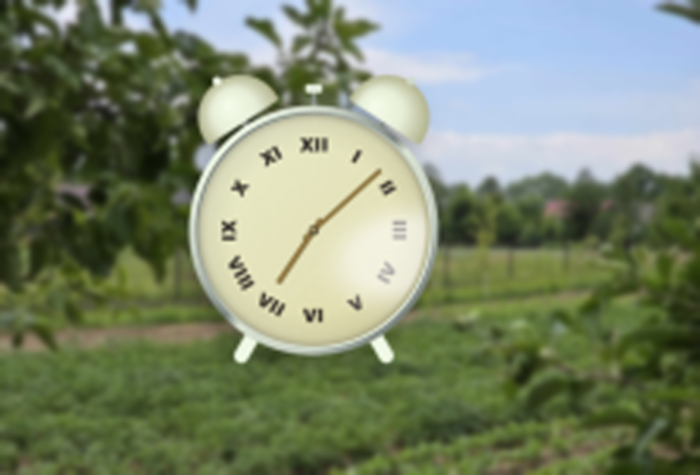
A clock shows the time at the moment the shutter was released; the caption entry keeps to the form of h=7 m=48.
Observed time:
h=7 m=8
